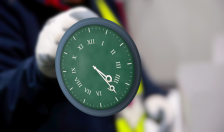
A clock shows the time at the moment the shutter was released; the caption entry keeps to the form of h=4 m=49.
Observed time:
h=4 m=24
